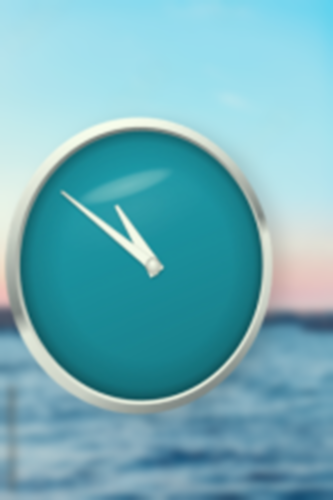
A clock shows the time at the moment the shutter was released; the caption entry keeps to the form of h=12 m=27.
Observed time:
h=10 m=51
